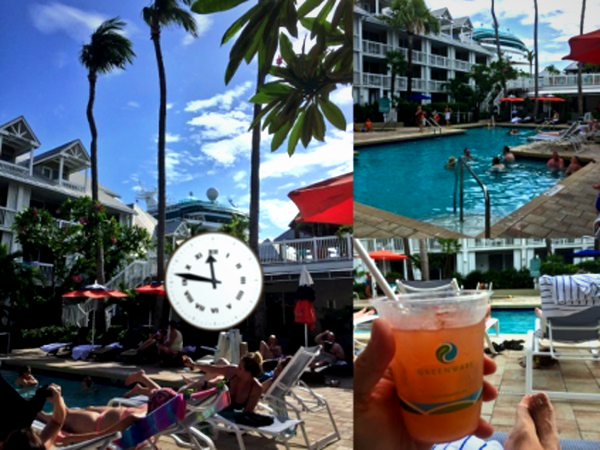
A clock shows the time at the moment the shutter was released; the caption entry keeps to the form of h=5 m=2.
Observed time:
h=11 m=47
